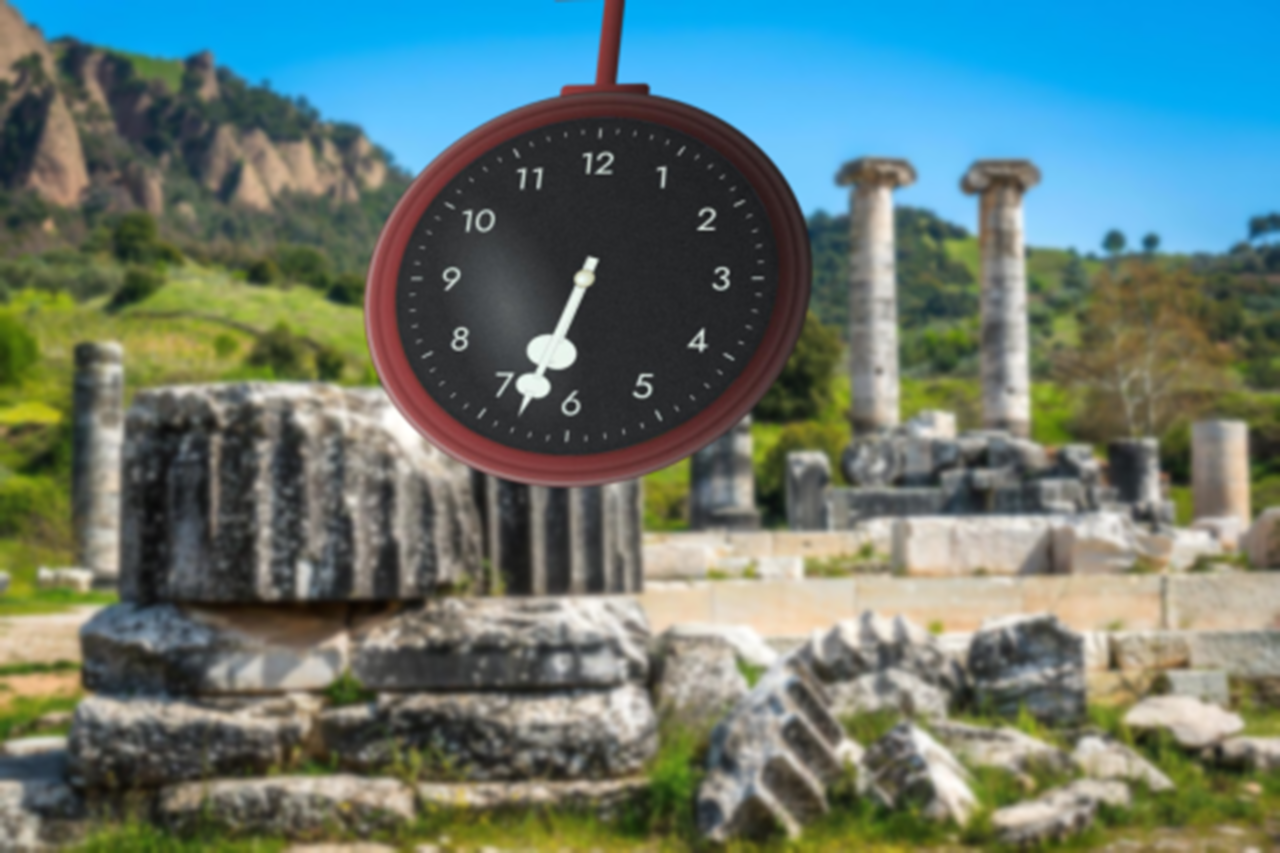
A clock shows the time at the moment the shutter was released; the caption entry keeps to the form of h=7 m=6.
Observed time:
h=6 m=33
